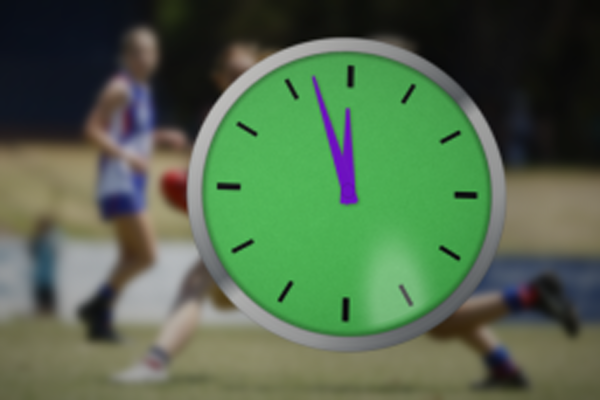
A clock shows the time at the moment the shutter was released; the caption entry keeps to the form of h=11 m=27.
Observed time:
h=11 m=57
